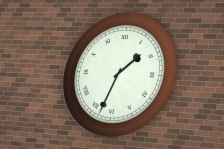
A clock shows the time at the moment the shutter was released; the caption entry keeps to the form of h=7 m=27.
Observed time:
h=1 m=33
